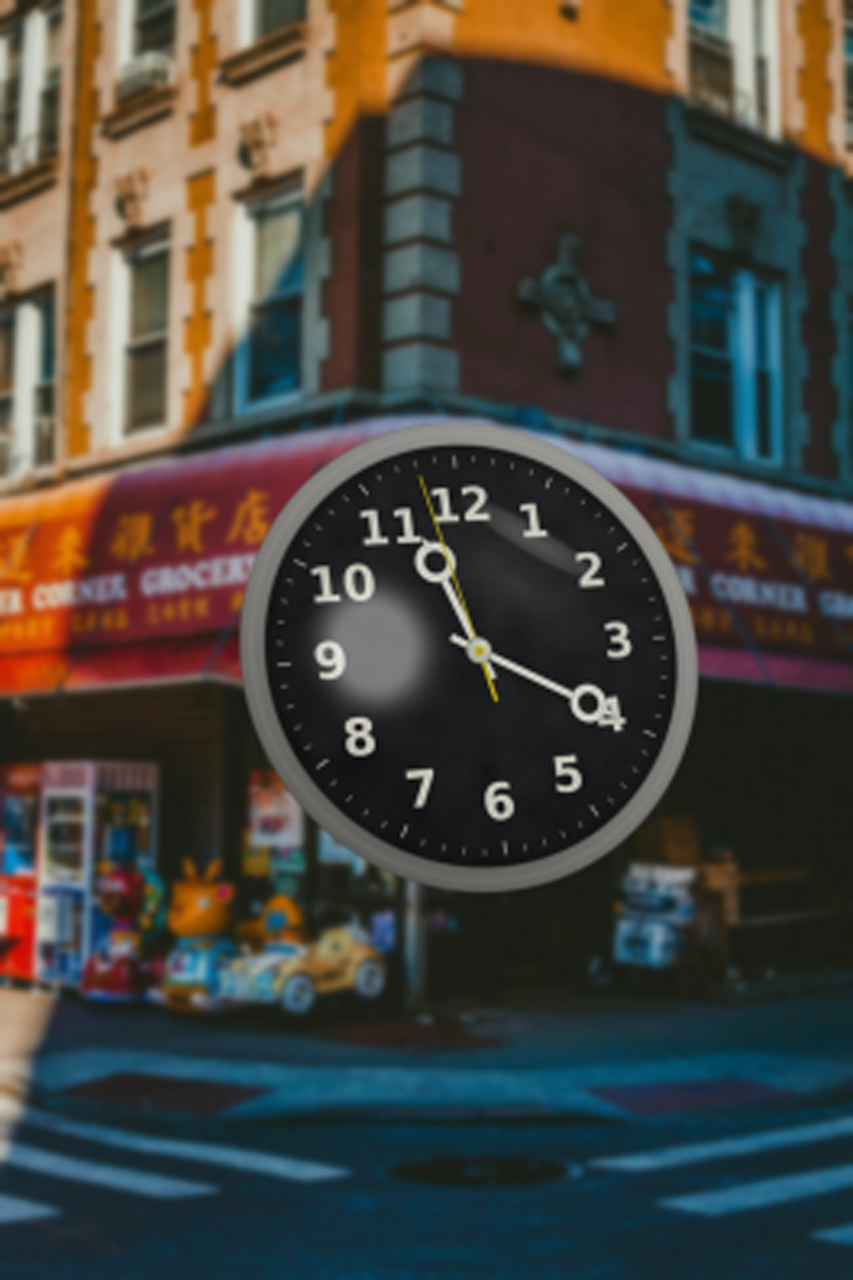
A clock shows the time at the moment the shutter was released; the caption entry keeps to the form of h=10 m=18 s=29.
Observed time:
h=11 m=19 s=58
